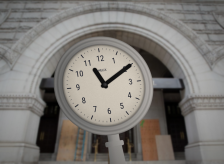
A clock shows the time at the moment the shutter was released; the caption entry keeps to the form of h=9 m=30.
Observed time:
h=11 m=10
